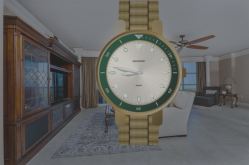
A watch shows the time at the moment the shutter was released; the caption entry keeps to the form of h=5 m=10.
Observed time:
h=8 m=47
